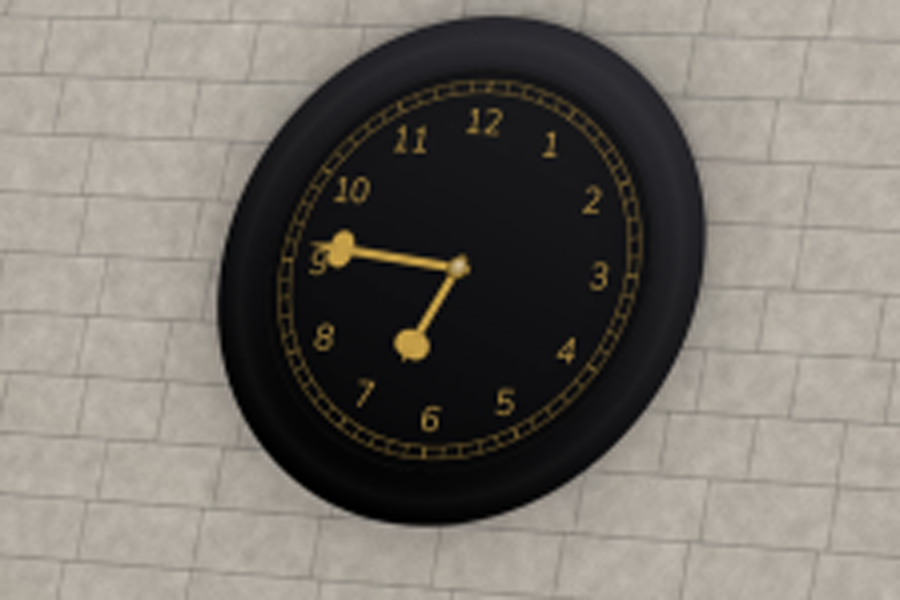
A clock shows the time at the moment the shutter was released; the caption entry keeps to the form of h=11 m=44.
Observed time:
h=6 m=46
